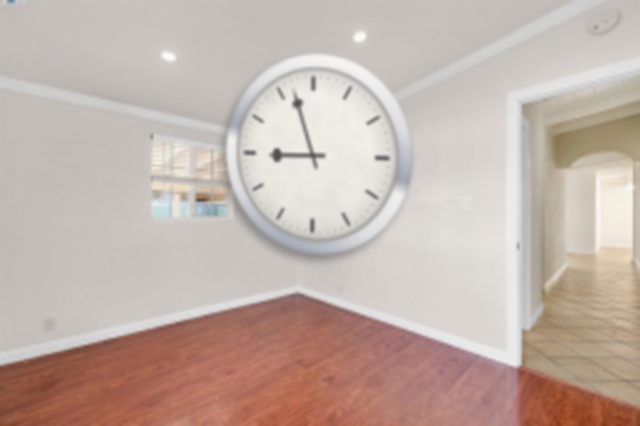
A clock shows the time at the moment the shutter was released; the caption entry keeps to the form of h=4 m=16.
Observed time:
h=8 m=57
